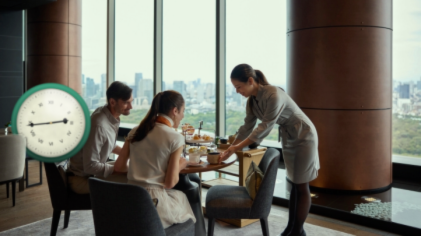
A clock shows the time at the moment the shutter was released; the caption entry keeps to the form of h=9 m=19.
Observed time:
h=2 m=44
